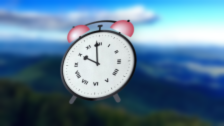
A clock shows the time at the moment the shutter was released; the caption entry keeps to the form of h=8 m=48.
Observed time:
h=9 m=59
